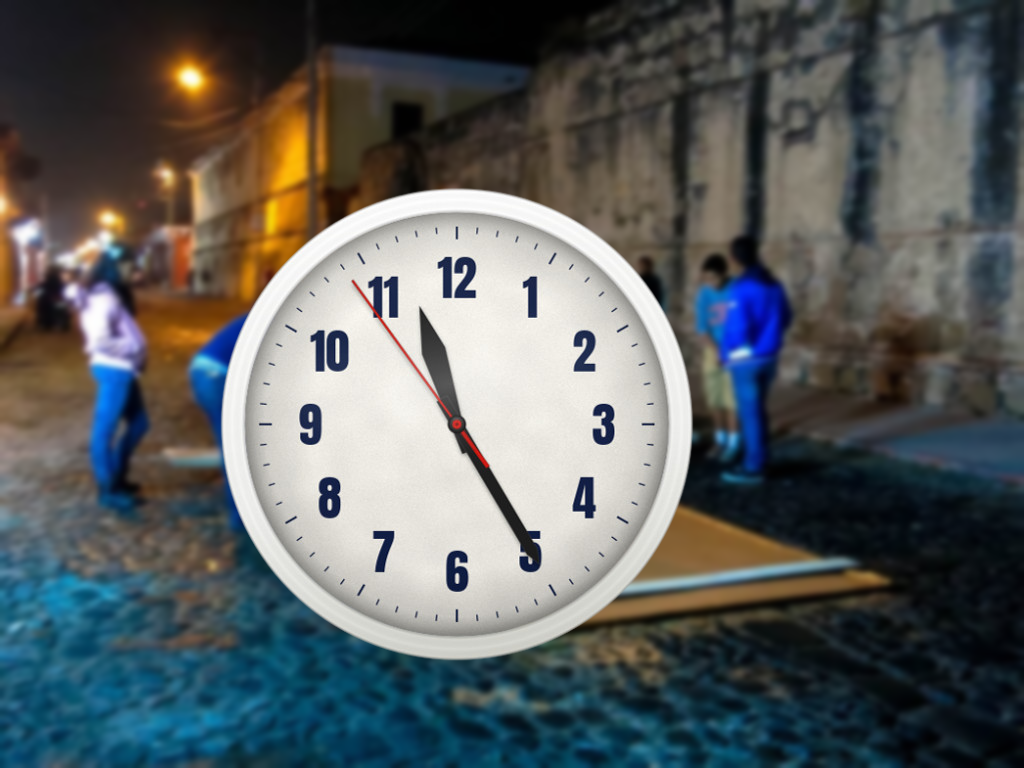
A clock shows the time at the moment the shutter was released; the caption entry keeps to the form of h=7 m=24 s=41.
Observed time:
h=11 m=24 s=54
